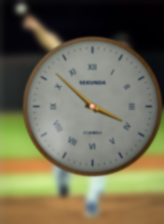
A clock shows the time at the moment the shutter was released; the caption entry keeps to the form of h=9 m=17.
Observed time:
h=3 m=52
